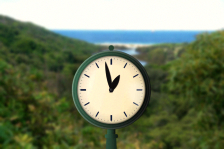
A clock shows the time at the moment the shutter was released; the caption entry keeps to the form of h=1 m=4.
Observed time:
h=12 m=58
